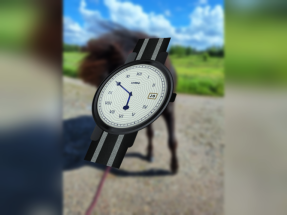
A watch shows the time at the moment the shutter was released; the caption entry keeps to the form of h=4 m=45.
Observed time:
h=5 m=50
